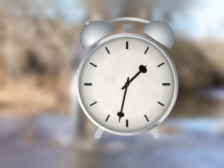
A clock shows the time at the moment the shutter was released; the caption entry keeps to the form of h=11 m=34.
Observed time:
h=1 m=32
